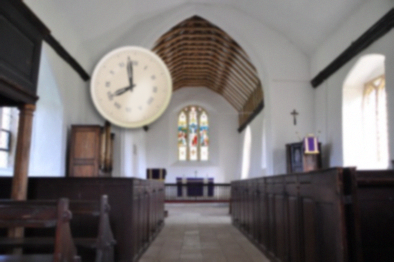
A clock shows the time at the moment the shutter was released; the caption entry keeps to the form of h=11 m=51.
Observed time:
h=7 m=58
